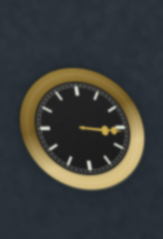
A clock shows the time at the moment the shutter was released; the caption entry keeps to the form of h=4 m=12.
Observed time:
h=3 m=16
